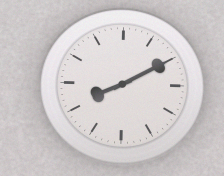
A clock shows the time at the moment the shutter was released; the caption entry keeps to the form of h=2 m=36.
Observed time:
h=8 m=10
